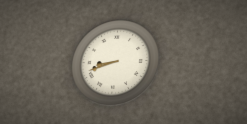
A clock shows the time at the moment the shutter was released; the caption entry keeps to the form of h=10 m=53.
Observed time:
h=8 m=42
